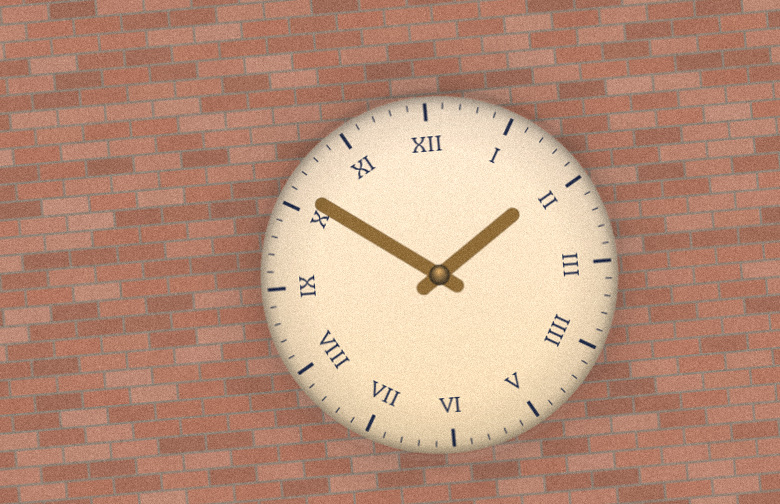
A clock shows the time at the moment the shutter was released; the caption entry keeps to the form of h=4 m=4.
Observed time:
h=1 m=51
